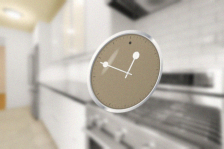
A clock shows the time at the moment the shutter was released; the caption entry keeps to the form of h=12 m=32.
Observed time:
h=12 m=49
